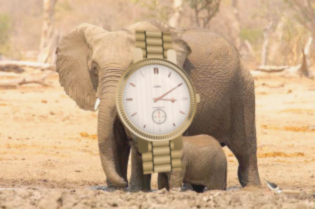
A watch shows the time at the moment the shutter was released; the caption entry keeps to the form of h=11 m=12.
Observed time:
h=3 m=10
